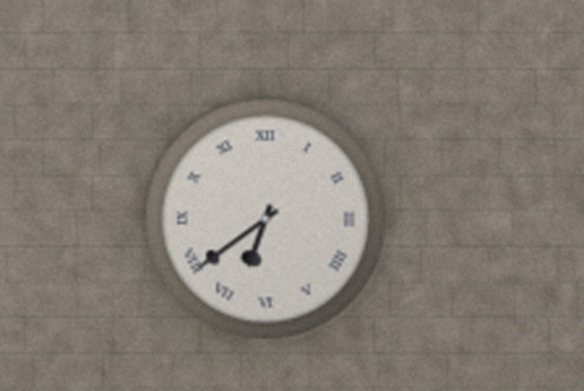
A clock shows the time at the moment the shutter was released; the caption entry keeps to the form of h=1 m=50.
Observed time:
h=6 m=39
